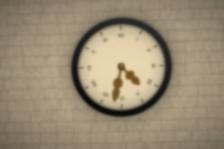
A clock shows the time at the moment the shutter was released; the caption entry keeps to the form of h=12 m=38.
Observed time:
h=4 m=32
